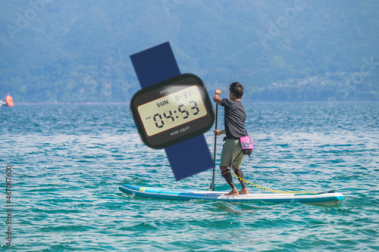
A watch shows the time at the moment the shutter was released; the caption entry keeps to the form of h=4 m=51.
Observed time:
h=4 m=53
